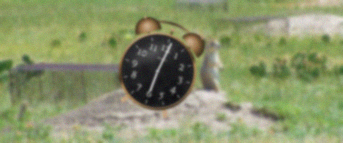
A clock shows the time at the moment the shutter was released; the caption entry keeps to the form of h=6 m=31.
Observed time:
h=6 m=1
